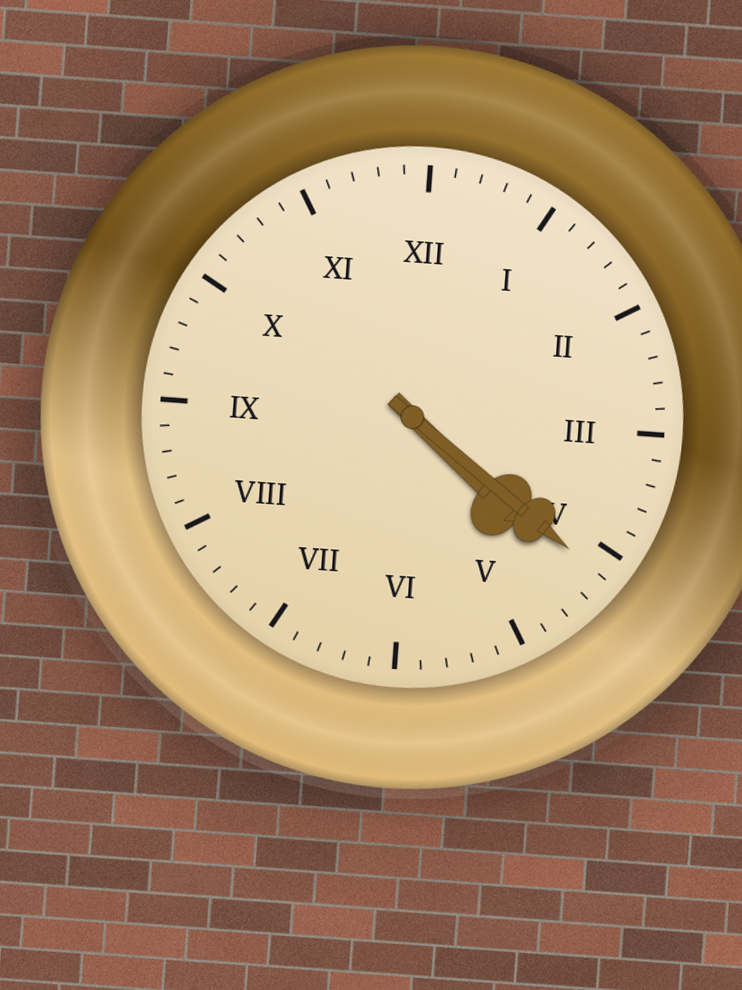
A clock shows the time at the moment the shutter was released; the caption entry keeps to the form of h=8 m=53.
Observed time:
h=4 m=21
